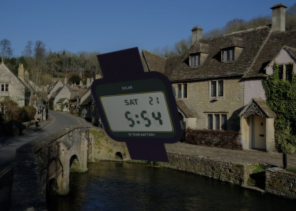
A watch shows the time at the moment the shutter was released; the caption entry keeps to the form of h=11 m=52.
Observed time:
h=5 m=54
